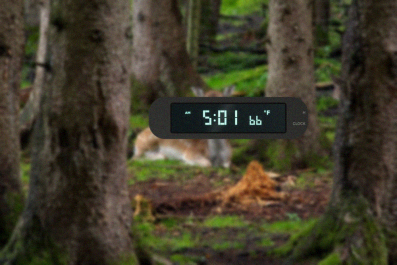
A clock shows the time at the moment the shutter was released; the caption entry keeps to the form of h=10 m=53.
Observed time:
h=5 m=1
